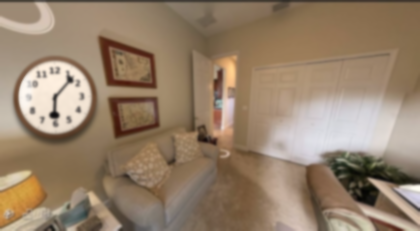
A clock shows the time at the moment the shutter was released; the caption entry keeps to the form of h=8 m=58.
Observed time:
h=6 m=7
